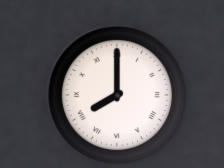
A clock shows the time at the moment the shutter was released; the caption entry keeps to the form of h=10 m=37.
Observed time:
h=8 m=0
